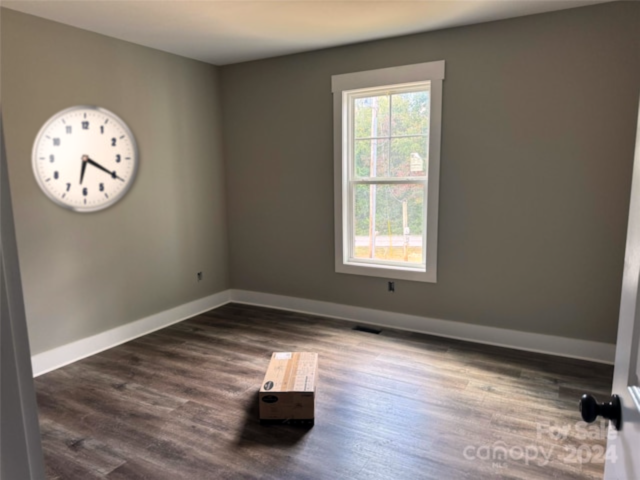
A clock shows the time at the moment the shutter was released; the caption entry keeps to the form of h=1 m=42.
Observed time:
h=6 m=20
